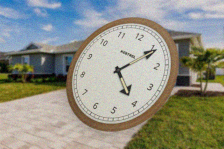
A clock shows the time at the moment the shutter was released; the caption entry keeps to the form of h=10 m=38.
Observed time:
h=4 m=6
